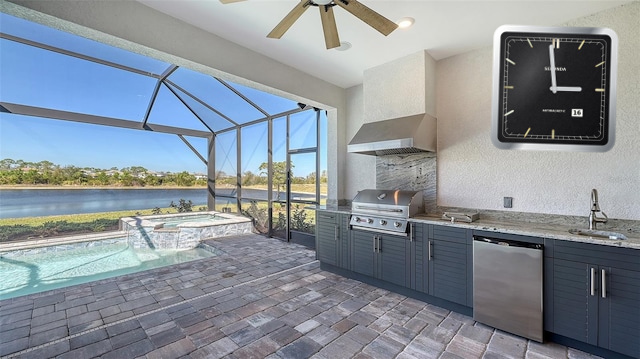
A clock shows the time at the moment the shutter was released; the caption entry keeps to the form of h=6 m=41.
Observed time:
h=2 m=59
